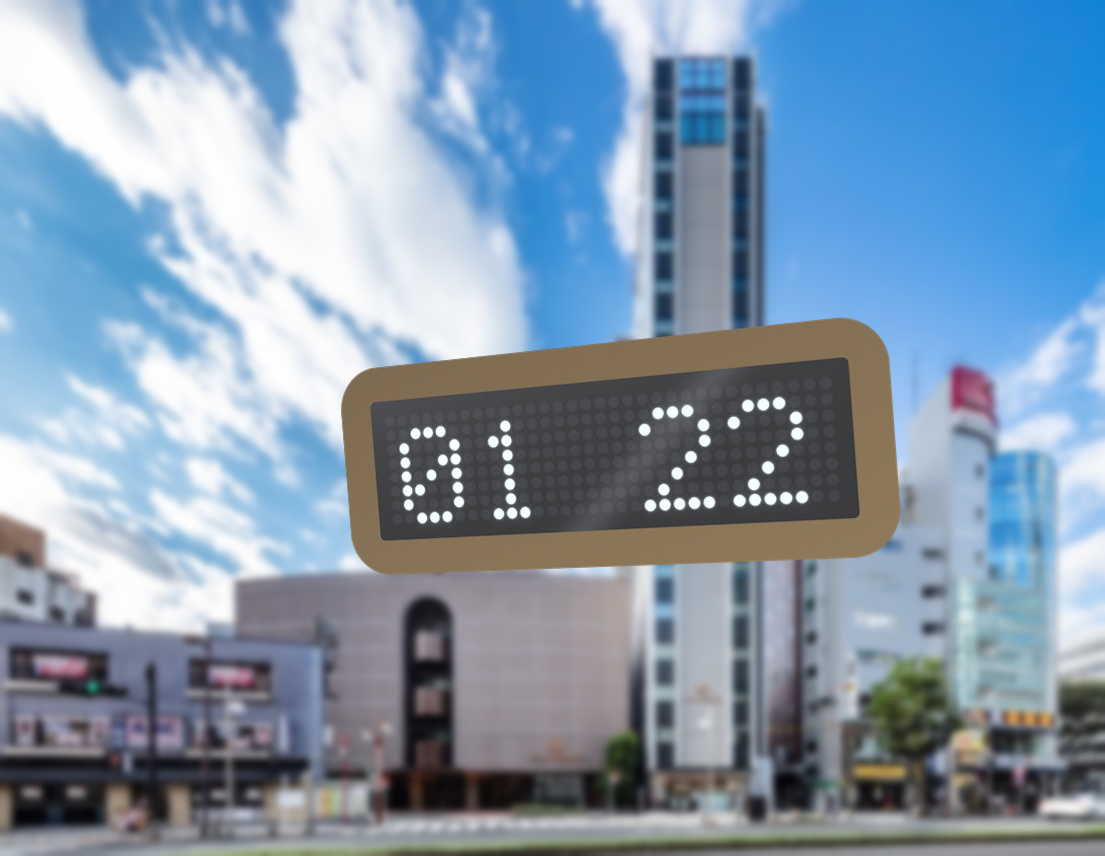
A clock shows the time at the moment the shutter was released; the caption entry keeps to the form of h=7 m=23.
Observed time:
h=1 m=22
